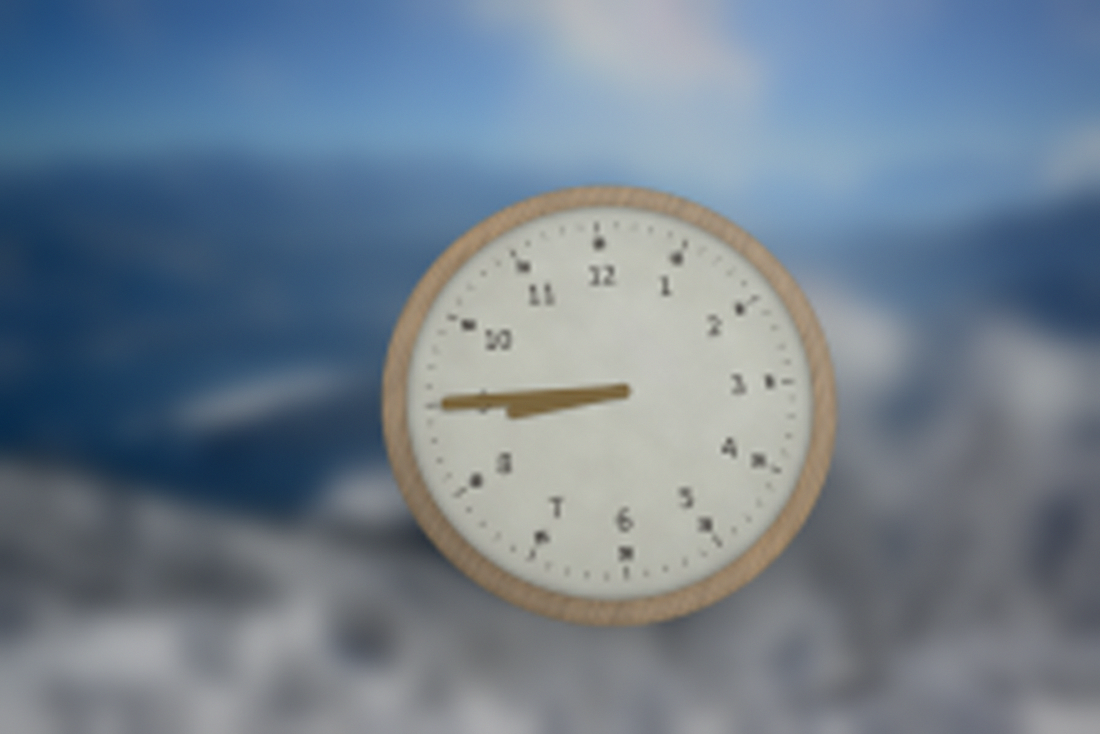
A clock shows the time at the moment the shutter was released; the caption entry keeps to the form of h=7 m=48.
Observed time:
h=8 m=45
